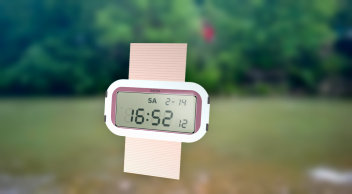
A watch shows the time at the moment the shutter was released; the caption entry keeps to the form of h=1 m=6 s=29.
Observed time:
h=16 m=52 s=12
